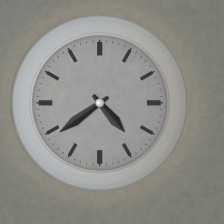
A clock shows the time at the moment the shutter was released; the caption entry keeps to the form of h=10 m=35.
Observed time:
h=4 m=39
